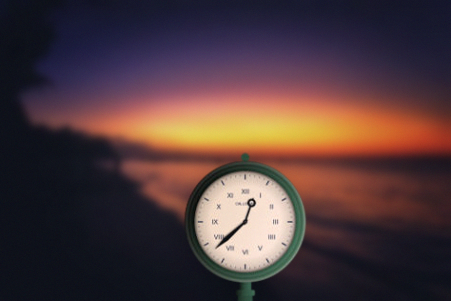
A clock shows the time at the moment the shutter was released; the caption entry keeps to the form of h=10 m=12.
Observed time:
h=12 m=38
